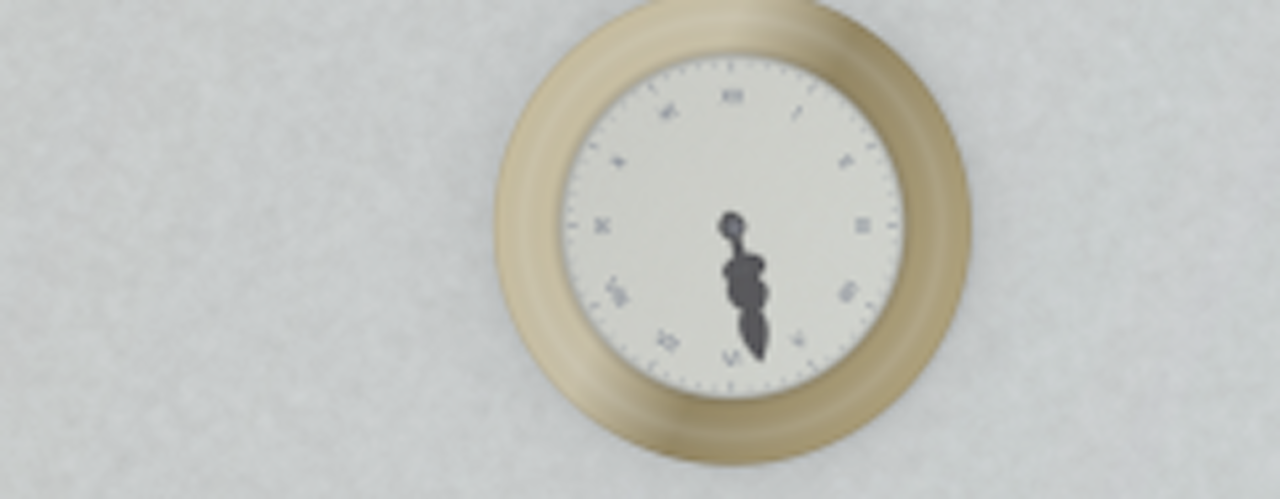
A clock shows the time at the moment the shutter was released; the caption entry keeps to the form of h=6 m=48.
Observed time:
h=5 m=28
